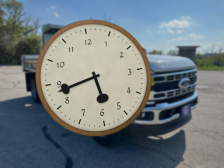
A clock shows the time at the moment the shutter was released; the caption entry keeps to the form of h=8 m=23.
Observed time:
h=5 m=43
